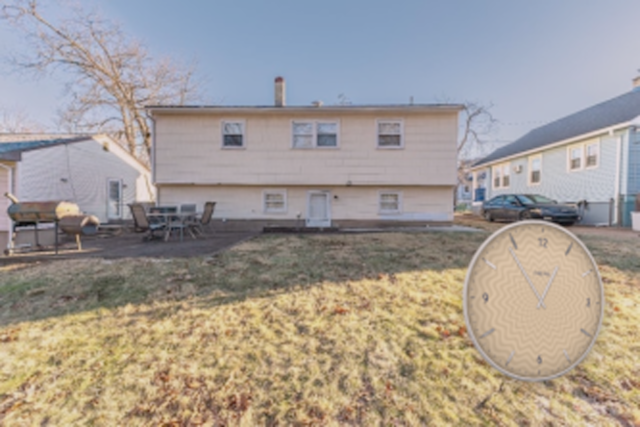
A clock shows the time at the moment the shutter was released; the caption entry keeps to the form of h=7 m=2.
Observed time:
h=12 m=54
